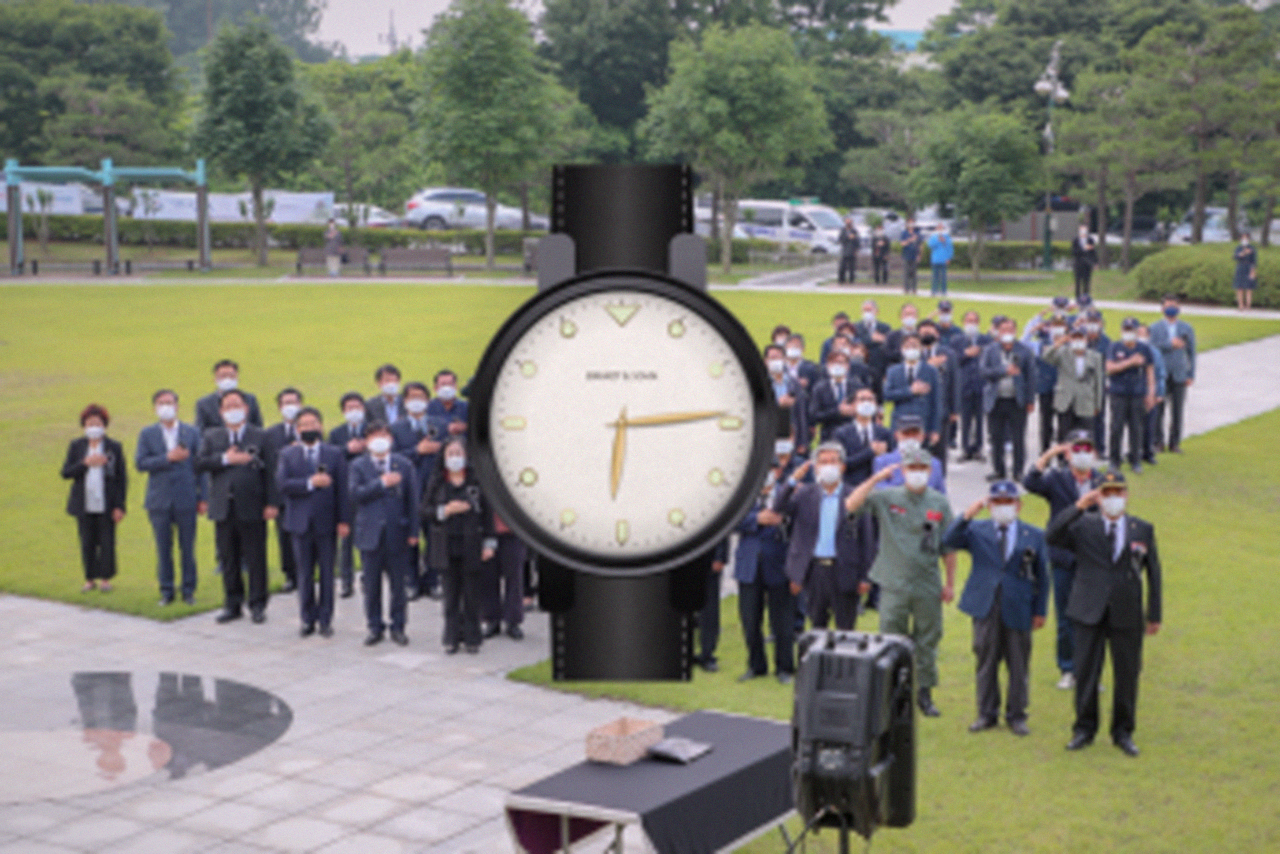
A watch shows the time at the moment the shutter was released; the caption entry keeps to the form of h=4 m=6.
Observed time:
h=6 m=14
